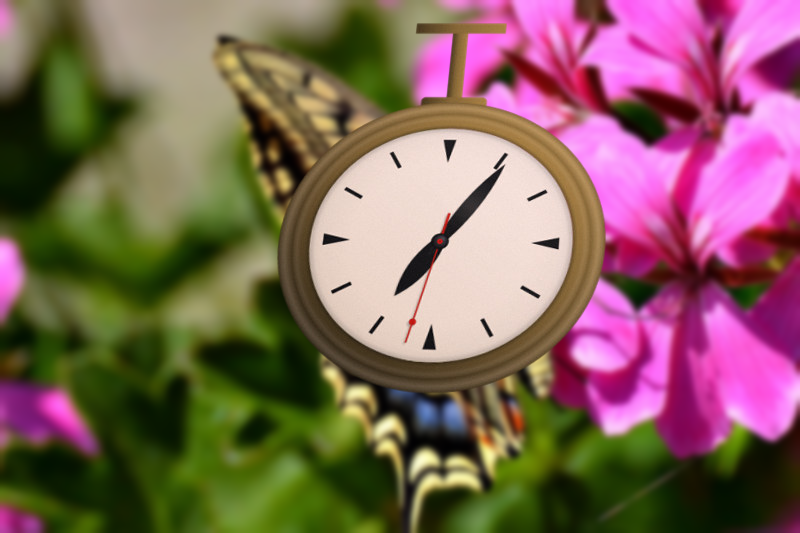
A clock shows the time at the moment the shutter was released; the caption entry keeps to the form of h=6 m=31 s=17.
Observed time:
h=7 m=5 s=32
